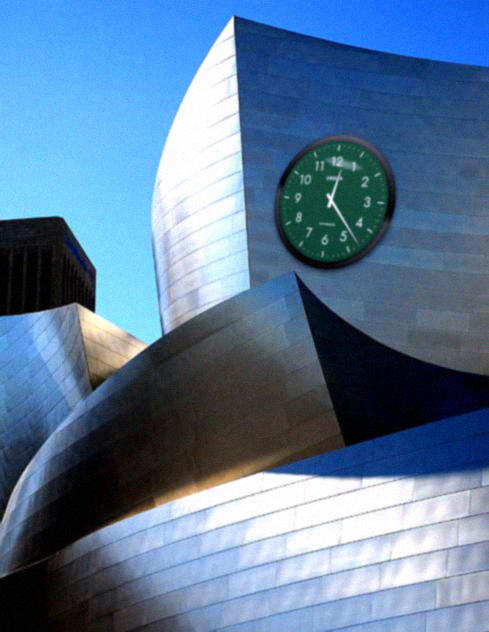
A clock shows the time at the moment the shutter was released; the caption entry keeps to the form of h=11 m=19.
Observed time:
h=12 m=23
